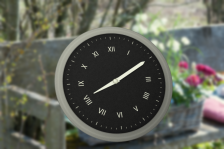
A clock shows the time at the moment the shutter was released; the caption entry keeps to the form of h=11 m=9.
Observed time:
h=8 m=10
